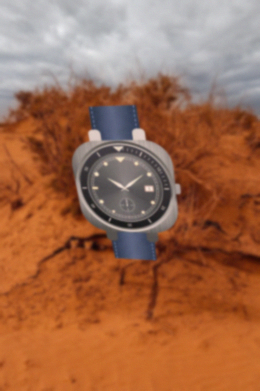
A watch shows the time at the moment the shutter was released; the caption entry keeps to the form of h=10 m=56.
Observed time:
h=10 m=9
